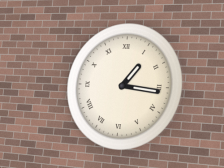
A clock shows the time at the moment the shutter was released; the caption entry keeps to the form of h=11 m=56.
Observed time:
h=1 m=16
